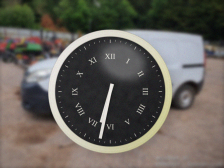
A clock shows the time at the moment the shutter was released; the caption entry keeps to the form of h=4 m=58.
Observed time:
h=6 m=32
